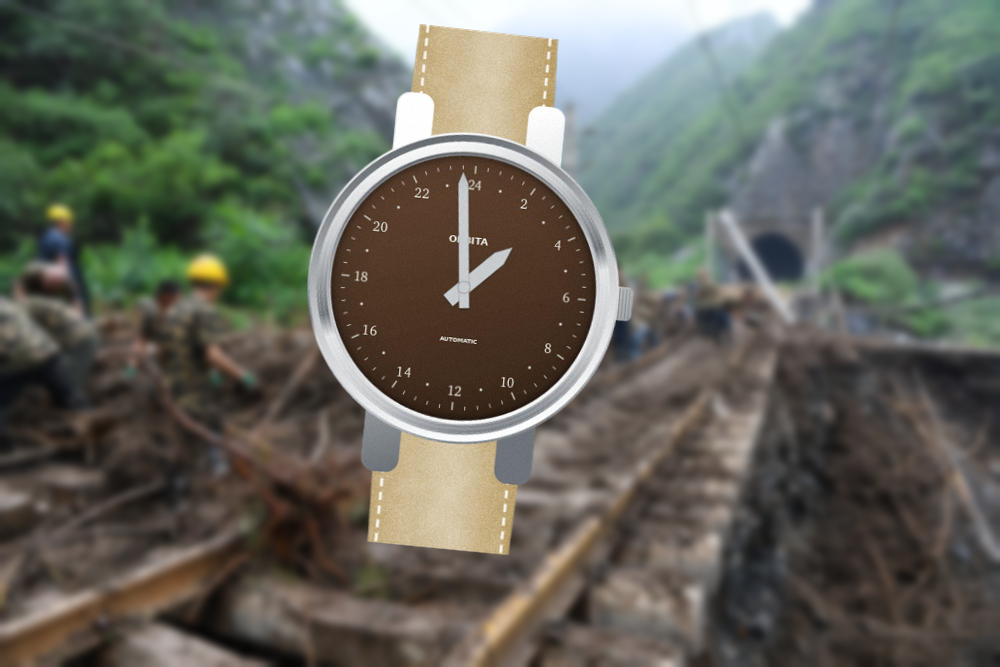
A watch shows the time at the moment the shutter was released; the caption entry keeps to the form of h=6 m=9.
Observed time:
h=2 m=59
